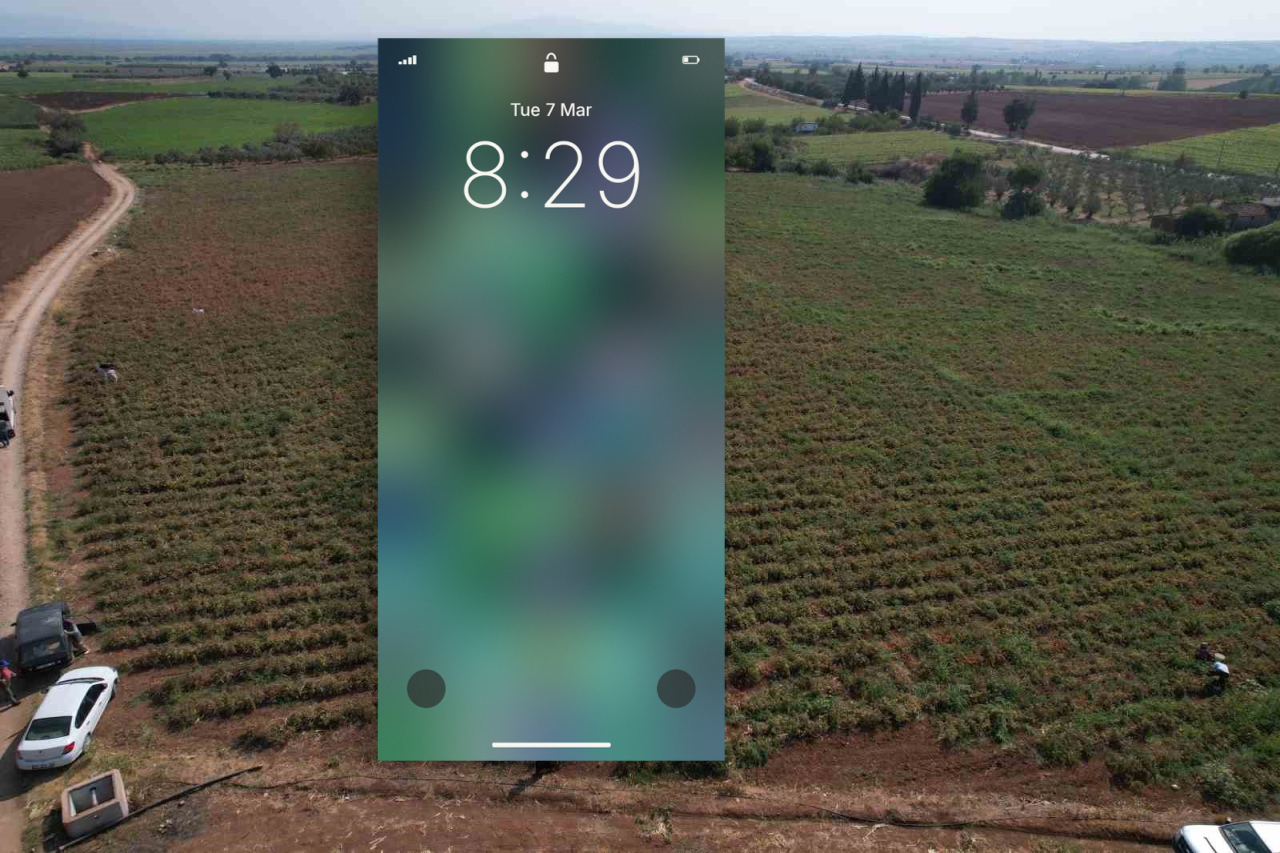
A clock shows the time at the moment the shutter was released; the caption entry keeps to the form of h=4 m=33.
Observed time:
h=8 m=29
